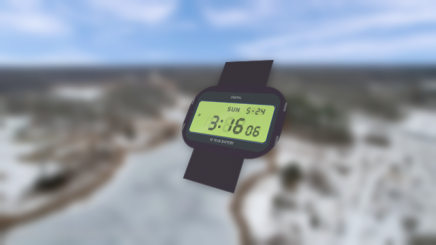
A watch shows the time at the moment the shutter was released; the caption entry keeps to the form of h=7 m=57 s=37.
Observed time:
h=3 m=16 s=6
